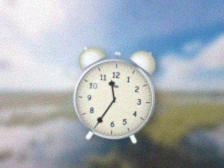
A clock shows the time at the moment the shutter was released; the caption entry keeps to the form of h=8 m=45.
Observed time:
h=11 m=35
